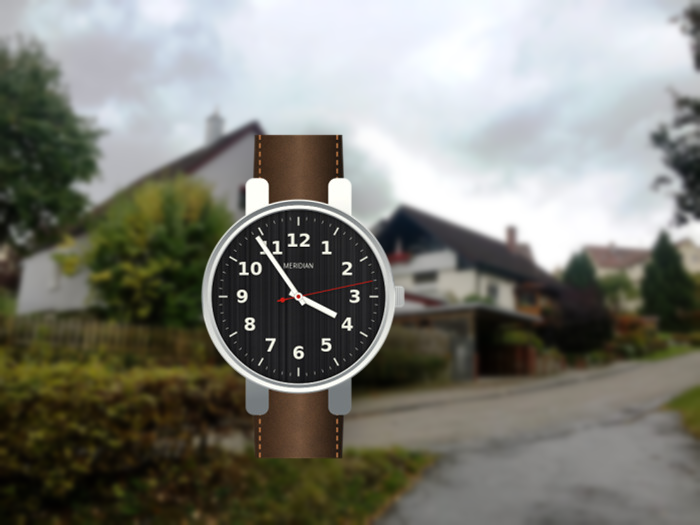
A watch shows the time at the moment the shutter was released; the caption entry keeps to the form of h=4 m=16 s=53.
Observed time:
h=3 m=54 s=13
